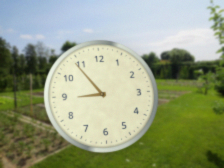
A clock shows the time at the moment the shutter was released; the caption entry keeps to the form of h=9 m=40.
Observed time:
h=8 m=54
